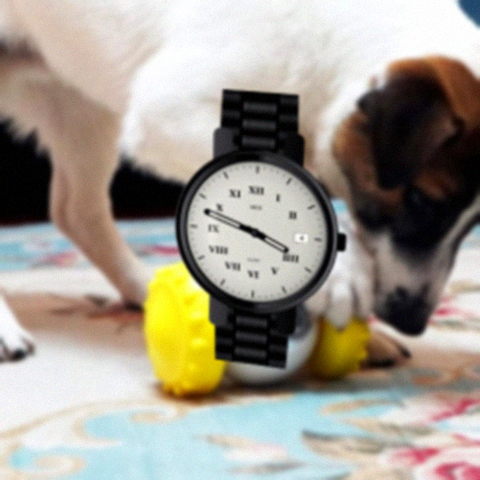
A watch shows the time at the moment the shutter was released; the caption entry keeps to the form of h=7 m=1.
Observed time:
h=3 m=48
